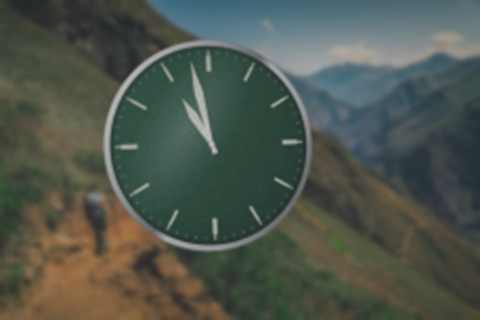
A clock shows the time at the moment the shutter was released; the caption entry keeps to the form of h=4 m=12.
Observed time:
h=10 m=58
